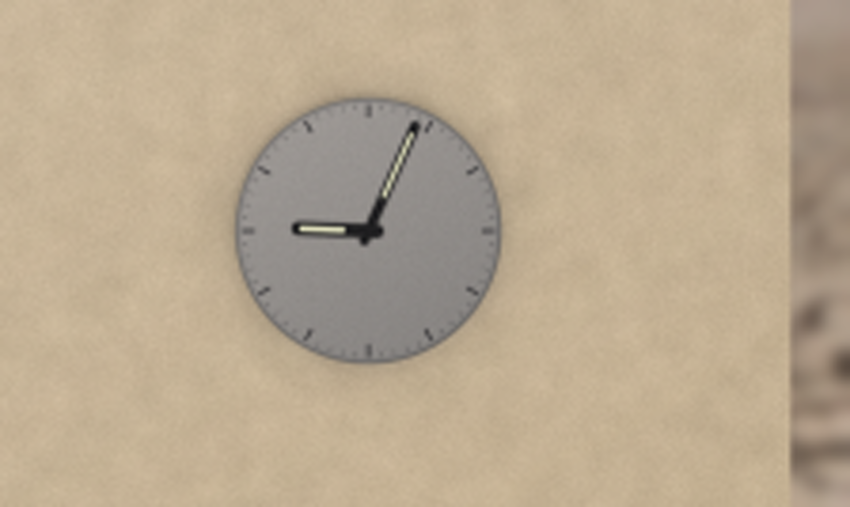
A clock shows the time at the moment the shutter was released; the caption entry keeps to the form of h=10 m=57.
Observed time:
h=9 m=4
